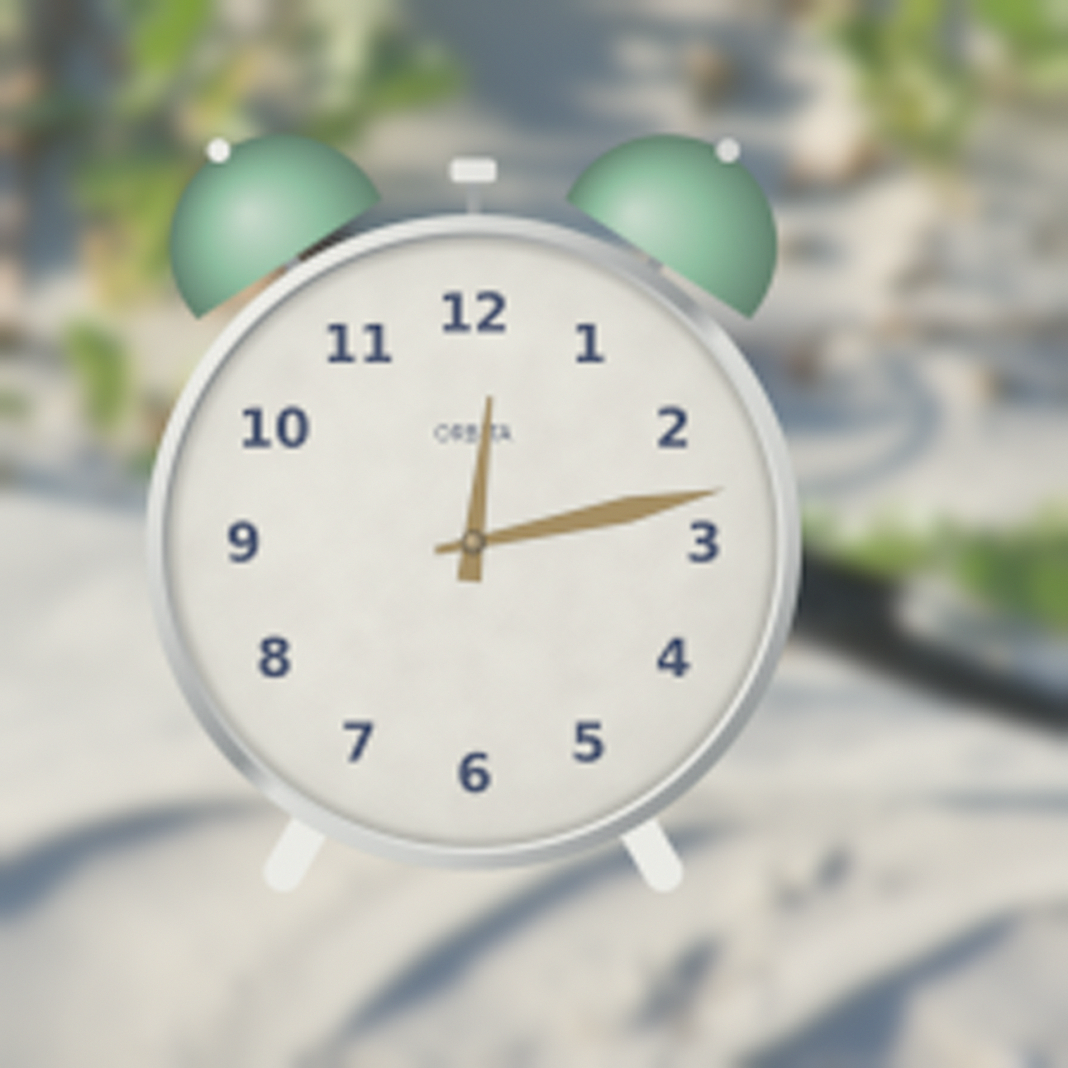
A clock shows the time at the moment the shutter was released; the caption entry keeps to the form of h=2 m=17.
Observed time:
h=12 m=13
